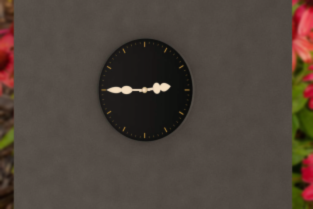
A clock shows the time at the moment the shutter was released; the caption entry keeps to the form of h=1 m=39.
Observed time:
h=2 m=45
